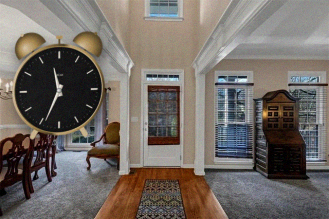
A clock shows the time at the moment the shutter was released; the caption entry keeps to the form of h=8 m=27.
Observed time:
h=11 m=34
